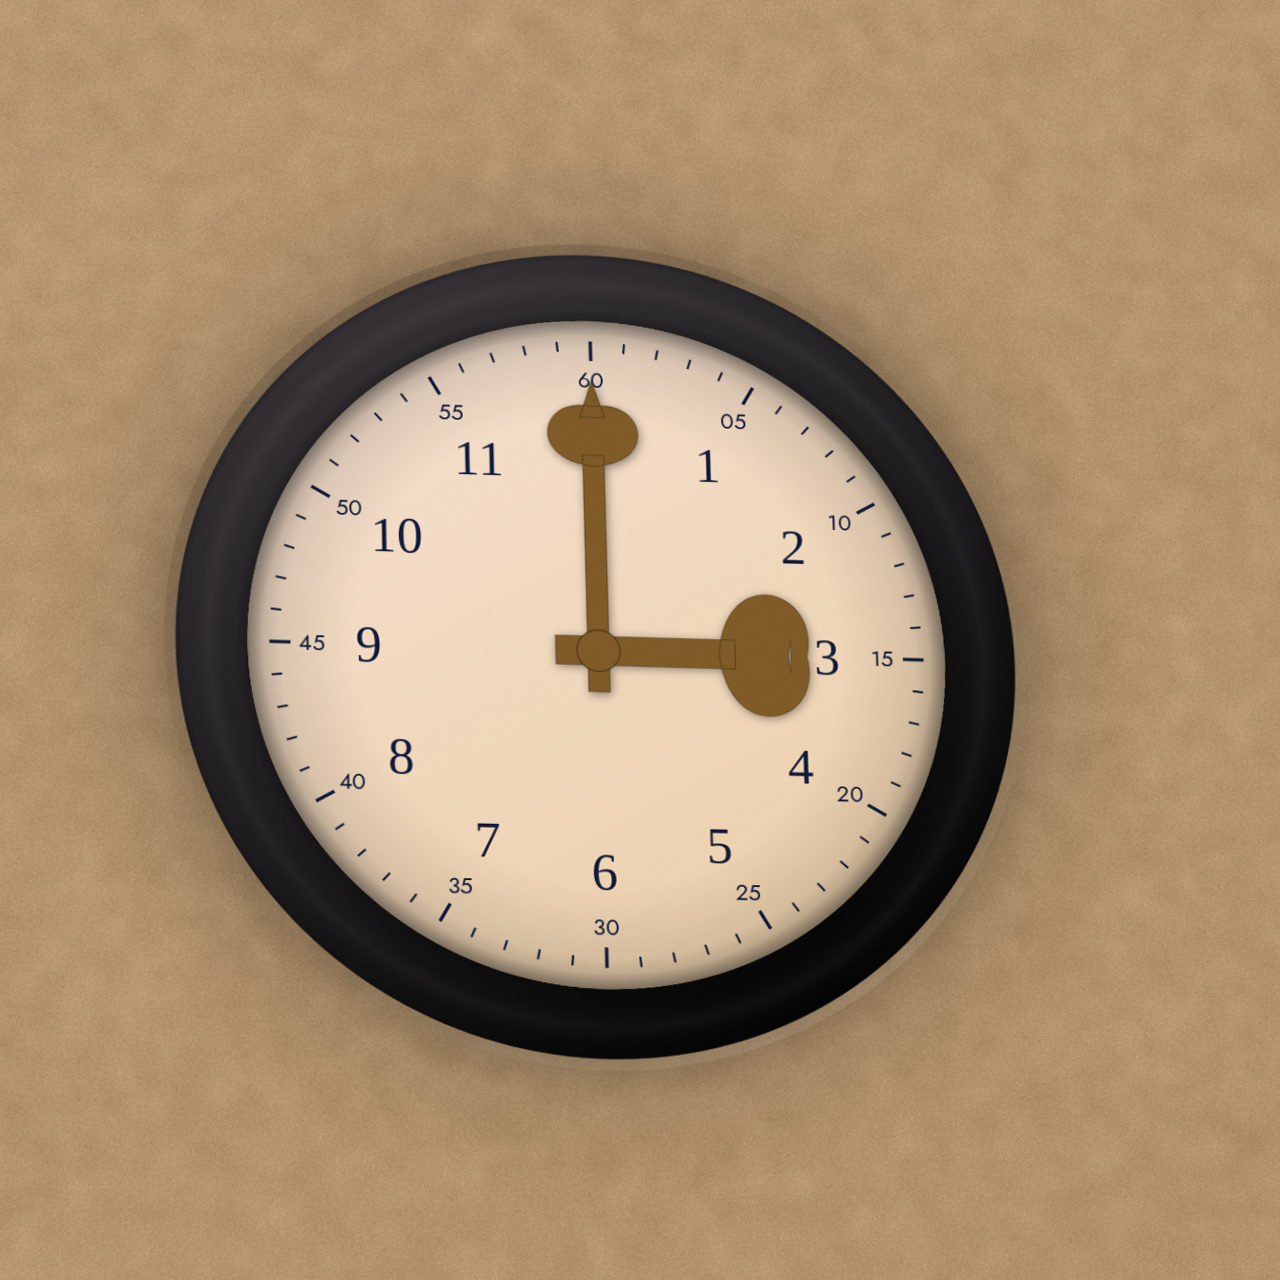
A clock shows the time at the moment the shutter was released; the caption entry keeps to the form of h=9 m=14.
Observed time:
h=3 m=0
